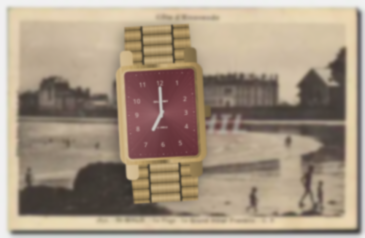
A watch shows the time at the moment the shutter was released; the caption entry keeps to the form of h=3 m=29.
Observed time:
h=7 m=0
